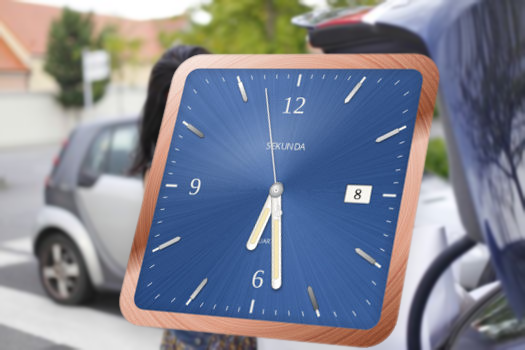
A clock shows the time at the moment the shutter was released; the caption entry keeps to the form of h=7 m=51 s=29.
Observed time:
h=6 m=27 s=57
